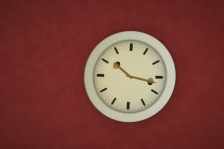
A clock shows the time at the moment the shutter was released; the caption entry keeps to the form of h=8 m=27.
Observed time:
h=10 m=17
